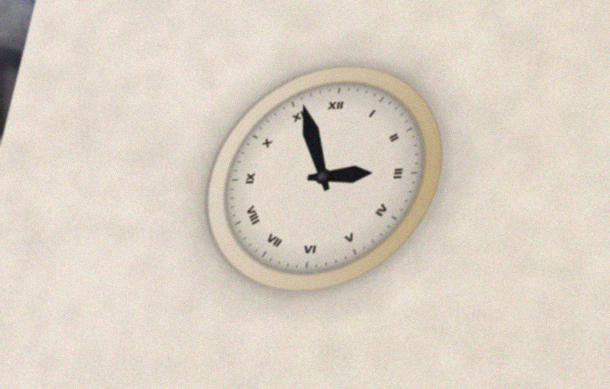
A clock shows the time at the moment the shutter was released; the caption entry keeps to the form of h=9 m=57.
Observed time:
h=2 m=56
